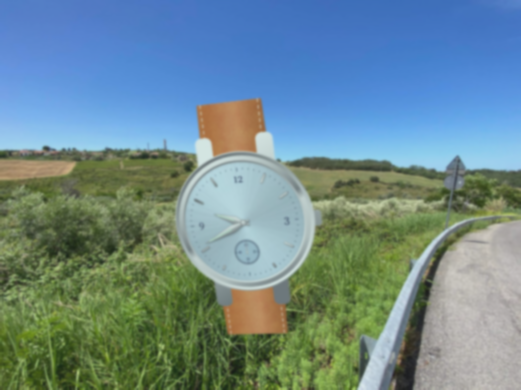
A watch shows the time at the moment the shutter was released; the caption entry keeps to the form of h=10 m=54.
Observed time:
h=9 m=41
